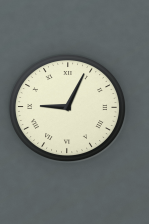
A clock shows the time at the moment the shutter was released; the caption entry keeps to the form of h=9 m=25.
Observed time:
h=9 m=4
